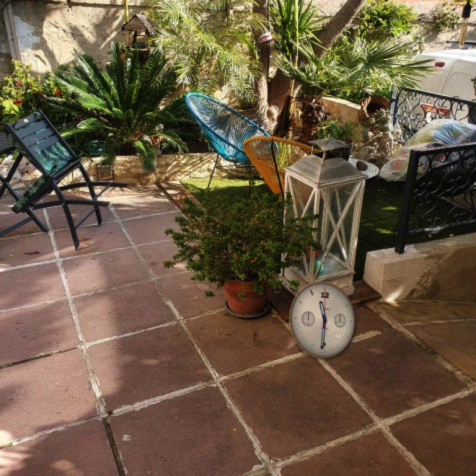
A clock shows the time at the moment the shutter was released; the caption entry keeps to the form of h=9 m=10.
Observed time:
h=11 m=31
